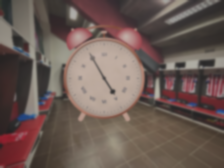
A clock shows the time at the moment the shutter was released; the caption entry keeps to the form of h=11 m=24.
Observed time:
h=4 m=55
